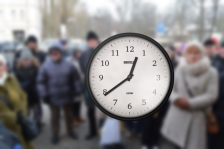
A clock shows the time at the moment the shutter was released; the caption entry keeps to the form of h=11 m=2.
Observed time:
h=12 m=39
